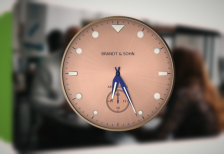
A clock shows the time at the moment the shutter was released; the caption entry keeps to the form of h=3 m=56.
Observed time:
h=6 m=26
